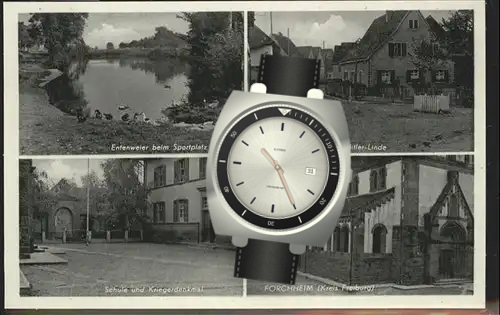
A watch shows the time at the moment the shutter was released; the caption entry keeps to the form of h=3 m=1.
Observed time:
h=10 m=25
